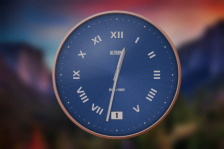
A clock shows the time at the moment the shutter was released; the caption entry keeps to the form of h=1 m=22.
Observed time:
h=12 m=32
